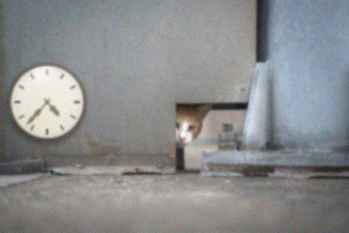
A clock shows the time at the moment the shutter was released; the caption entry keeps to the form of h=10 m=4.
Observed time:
h=4 m=37
